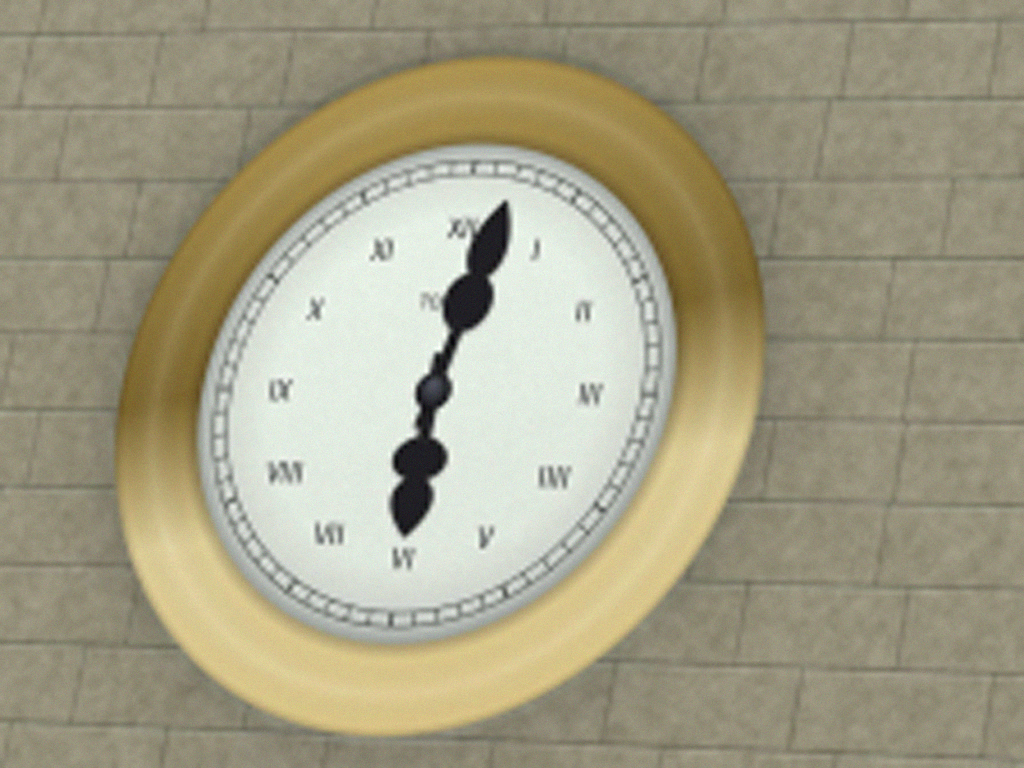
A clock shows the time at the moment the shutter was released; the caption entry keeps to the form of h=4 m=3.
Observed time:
h=6 m=2
